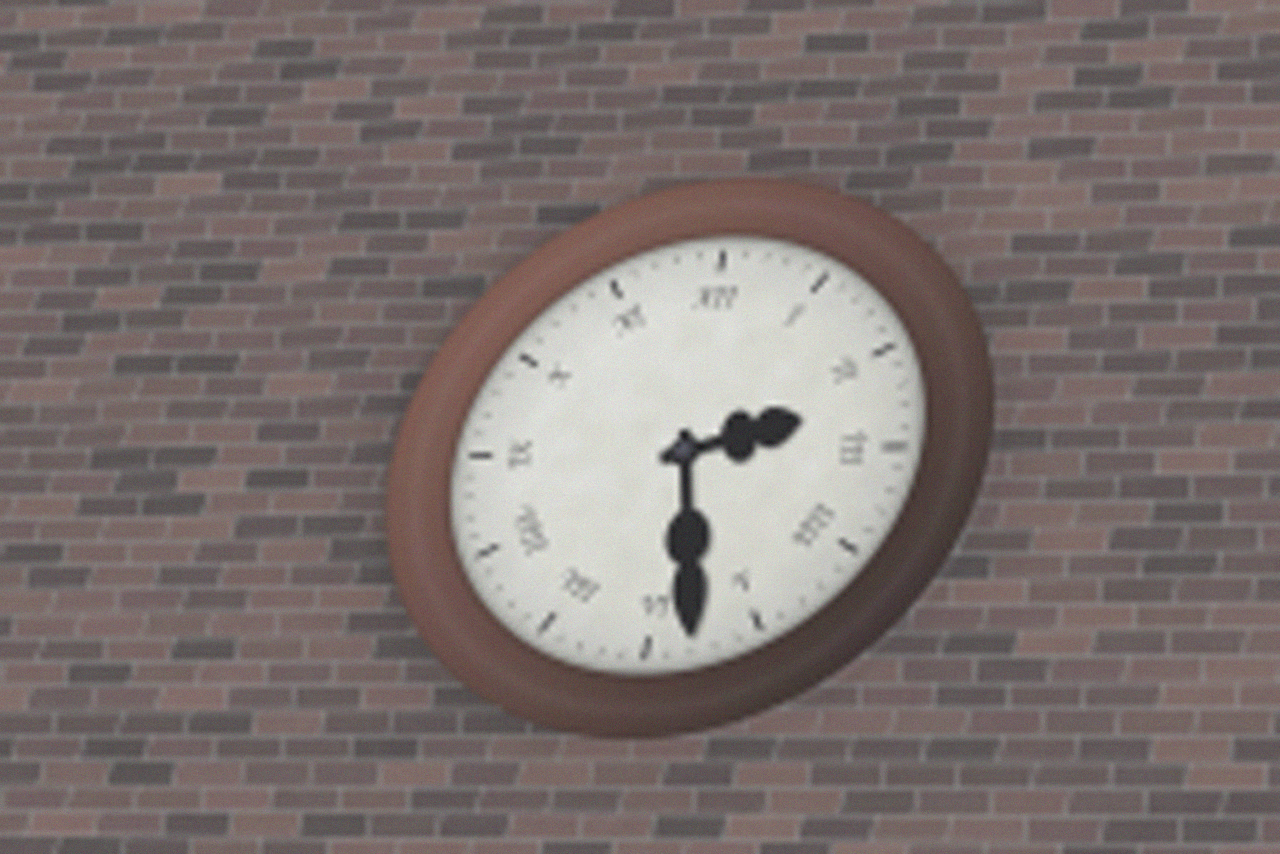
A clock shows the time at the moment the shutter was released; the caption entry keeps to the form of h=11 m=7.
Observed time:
h=2 m=28
